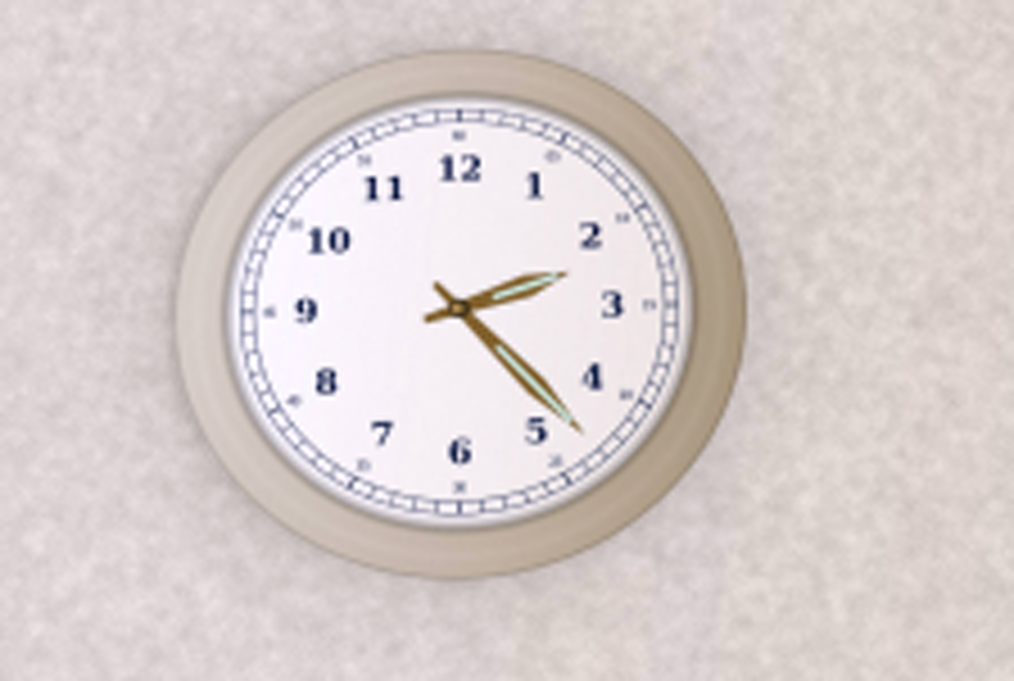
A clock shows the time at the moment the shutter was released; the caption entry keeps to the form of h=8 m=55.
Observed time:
h=2 m=23
